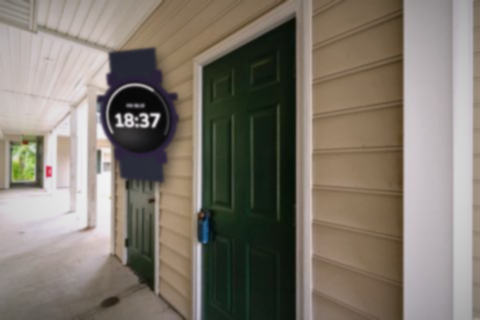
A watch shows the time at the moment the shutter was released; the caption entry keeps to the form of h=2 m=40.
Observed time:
h=18 m=37
